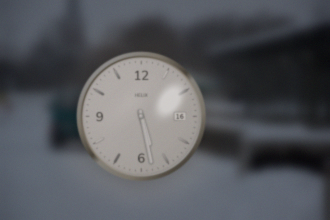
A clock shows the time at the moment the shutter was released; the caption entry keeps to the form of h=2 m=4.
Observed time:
h=5 m=28
